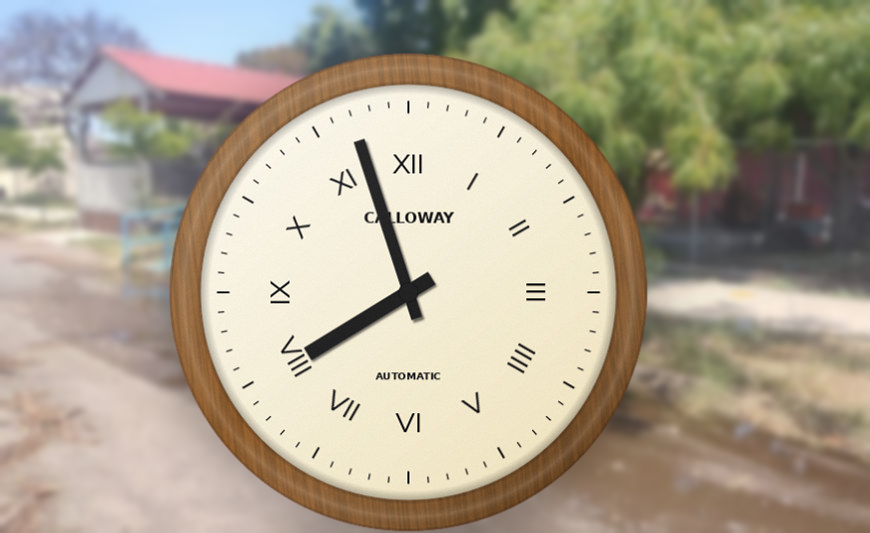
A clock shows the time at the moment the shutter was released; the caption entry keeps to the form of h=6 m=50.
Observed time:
h=7 m=57
